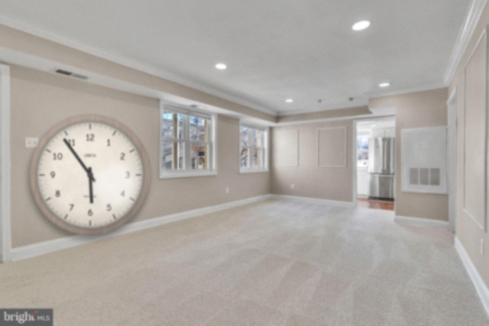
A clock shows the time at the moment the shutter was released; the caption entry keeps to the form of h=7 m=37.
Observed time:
h=5 m=54
